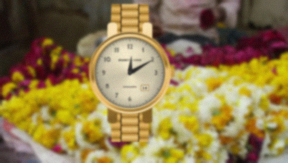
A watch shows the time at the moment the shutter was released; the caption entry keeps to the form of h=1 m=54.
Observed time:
h=12 m=10
